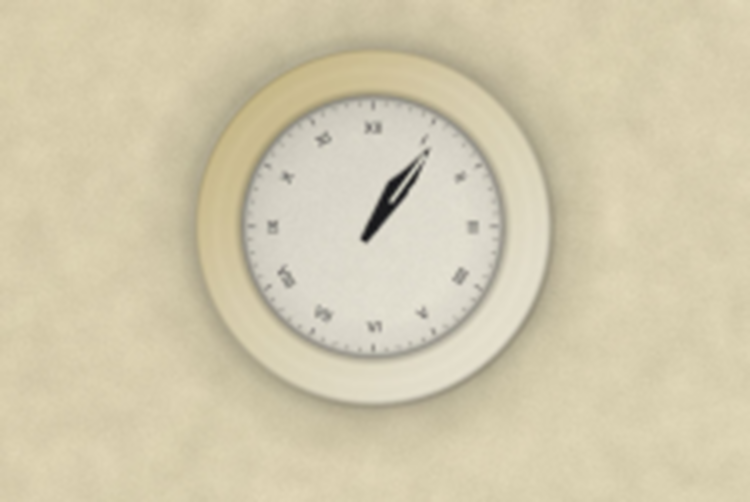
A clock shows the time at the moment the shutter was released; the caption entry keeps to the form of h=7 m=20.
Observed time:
h=1 m=6
